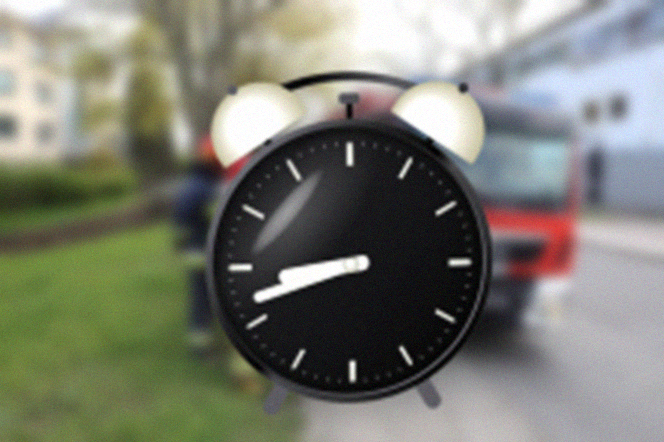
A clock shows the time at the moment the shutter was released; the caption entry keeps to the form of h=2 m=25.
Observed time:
h=8 m=42
